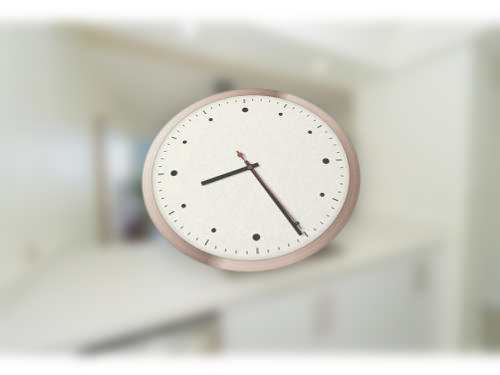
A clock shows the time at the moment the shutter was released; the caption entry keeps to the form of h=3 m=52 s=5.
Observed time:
h=8 m=25 s=25
